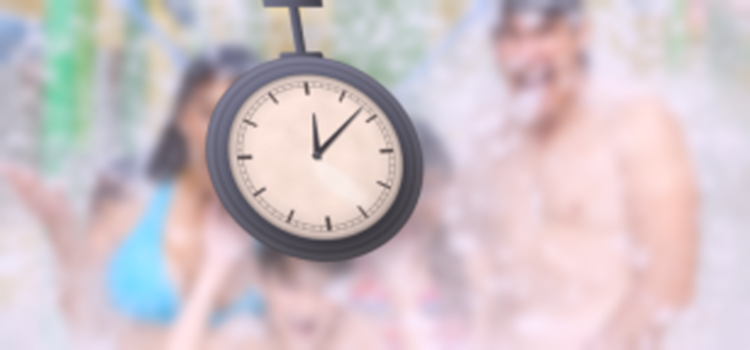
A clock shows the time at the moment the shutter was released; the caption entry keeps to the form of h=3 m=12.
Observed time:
h=12 m=8
